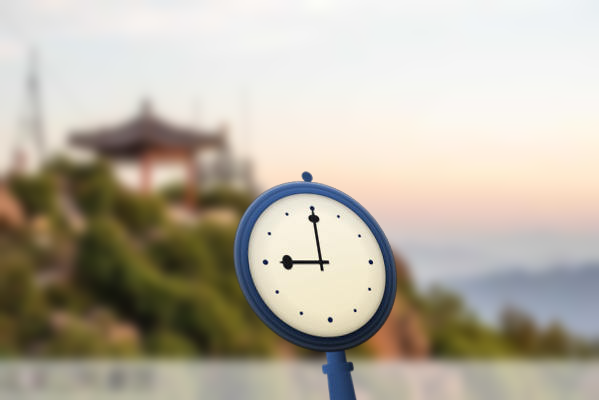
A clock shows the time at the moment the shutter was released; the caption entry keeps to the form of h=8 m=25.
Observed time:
h=9 m=0
